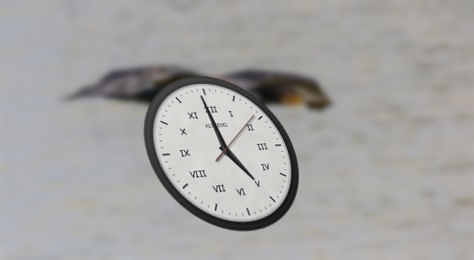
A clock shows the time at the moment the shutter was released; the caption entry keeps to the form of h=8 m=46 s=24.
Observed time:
h=4 m=59 s=9
